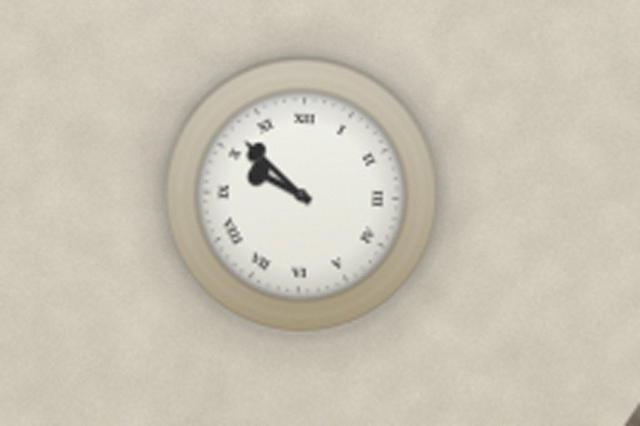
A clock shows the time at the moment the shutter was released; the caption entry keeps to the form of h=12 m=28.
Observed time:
h=9 m=52
